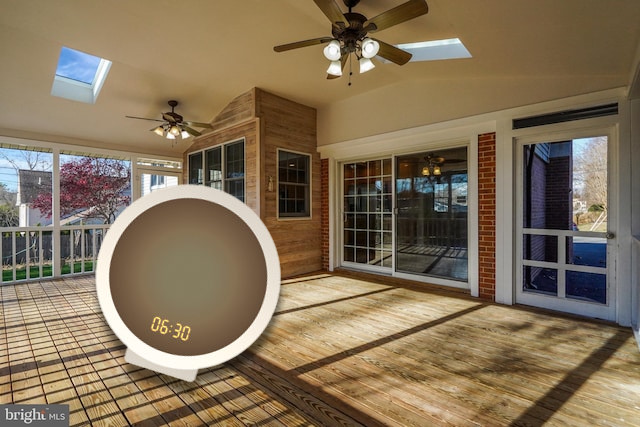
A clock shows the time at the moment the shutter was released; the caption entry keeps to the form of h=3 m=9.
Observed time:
h=6 m=30
